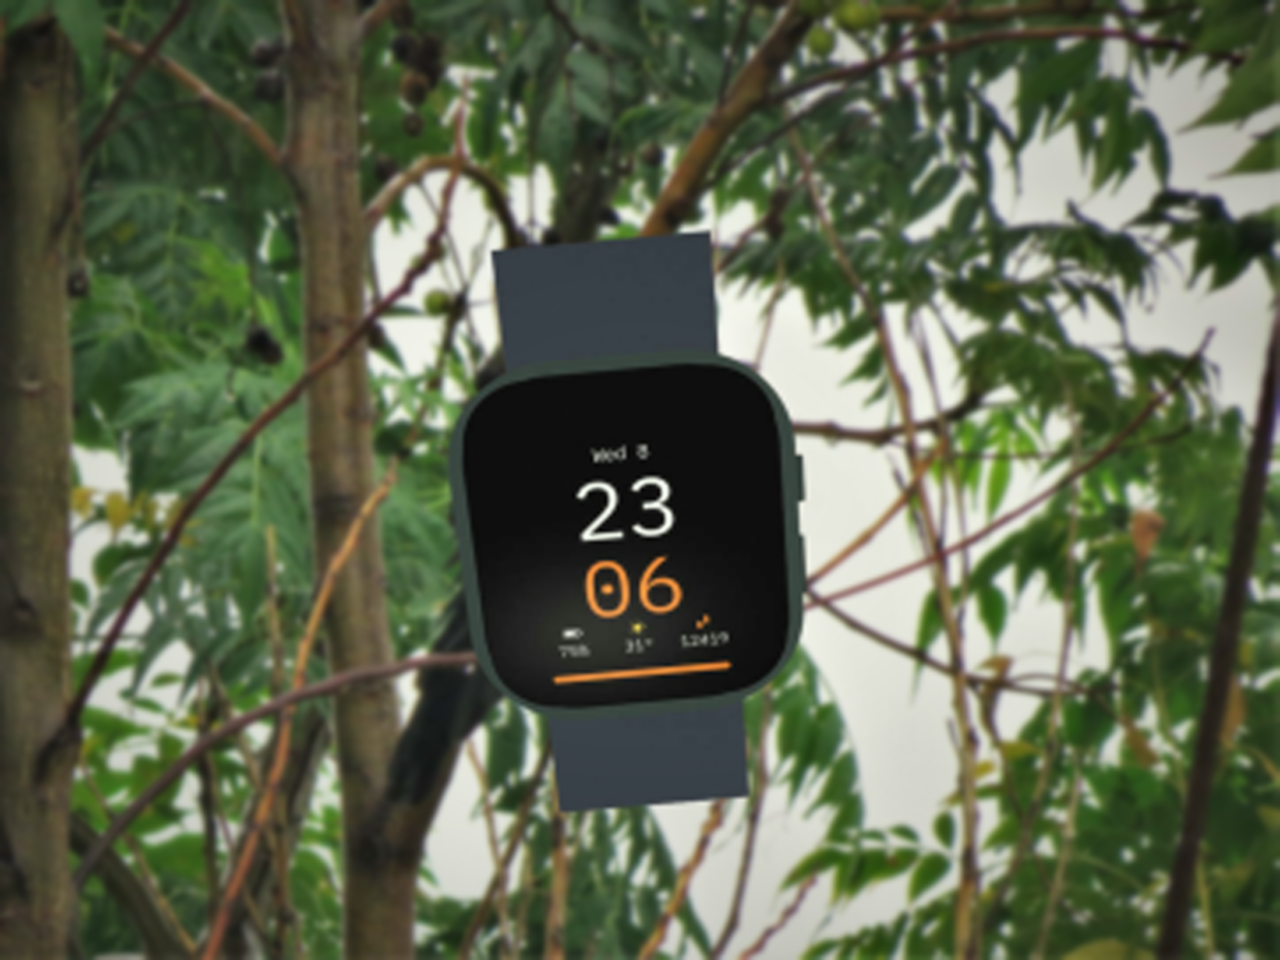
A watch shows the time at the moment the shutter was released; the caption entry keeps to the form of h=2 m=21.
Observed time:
h=23 m=6
